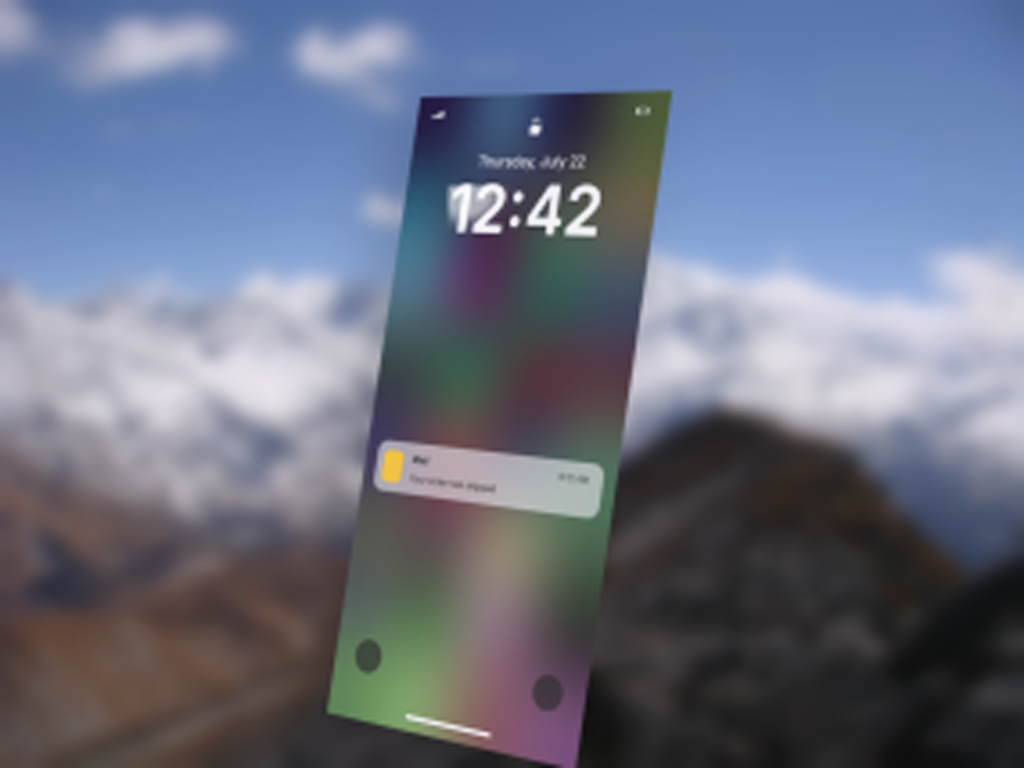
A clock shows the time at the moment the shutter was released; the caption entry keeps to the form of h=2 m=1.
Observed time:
h=12 m=42
